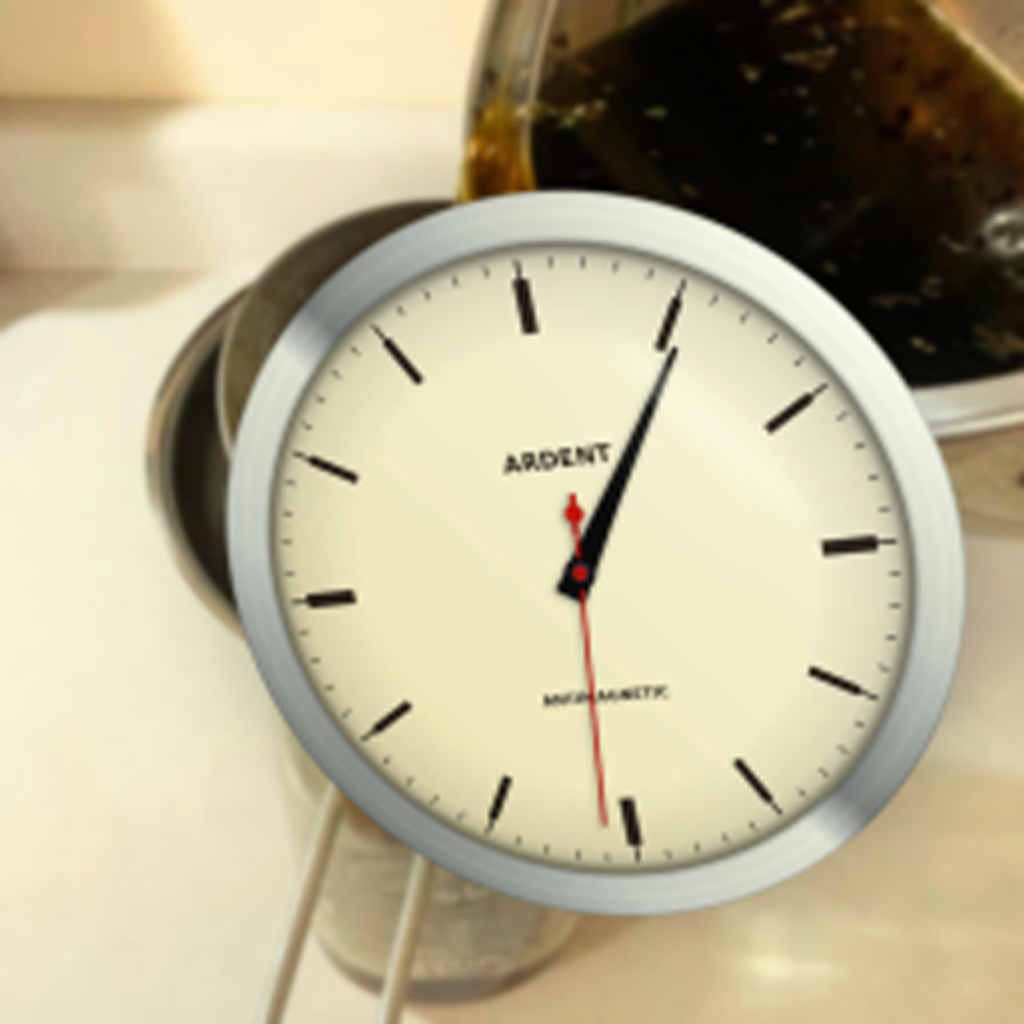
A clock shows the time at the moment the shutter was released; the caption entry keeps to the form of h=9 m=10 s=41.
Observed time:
h=1 m=5 s=31
